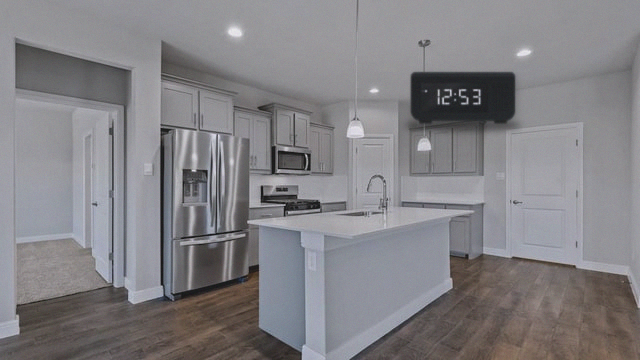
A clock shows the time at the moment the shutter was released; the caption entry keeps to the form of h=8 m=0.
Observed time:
h=12 m=53
